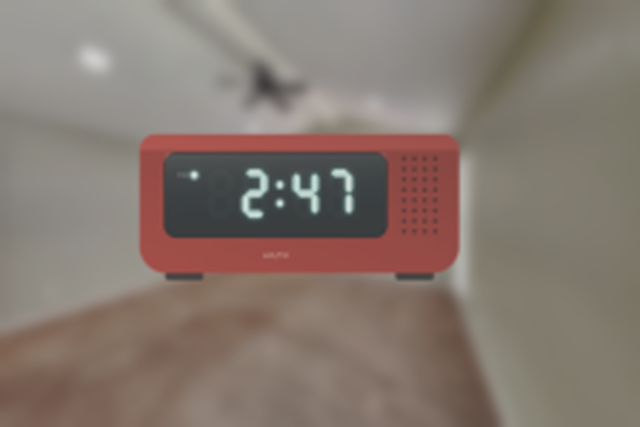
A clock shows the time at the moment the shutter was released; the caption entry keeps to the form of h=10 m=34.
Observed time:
h=2 m=47
